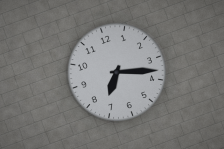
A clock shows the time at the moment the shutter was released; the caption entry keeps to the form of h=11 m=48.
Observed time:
h=7 m=18
